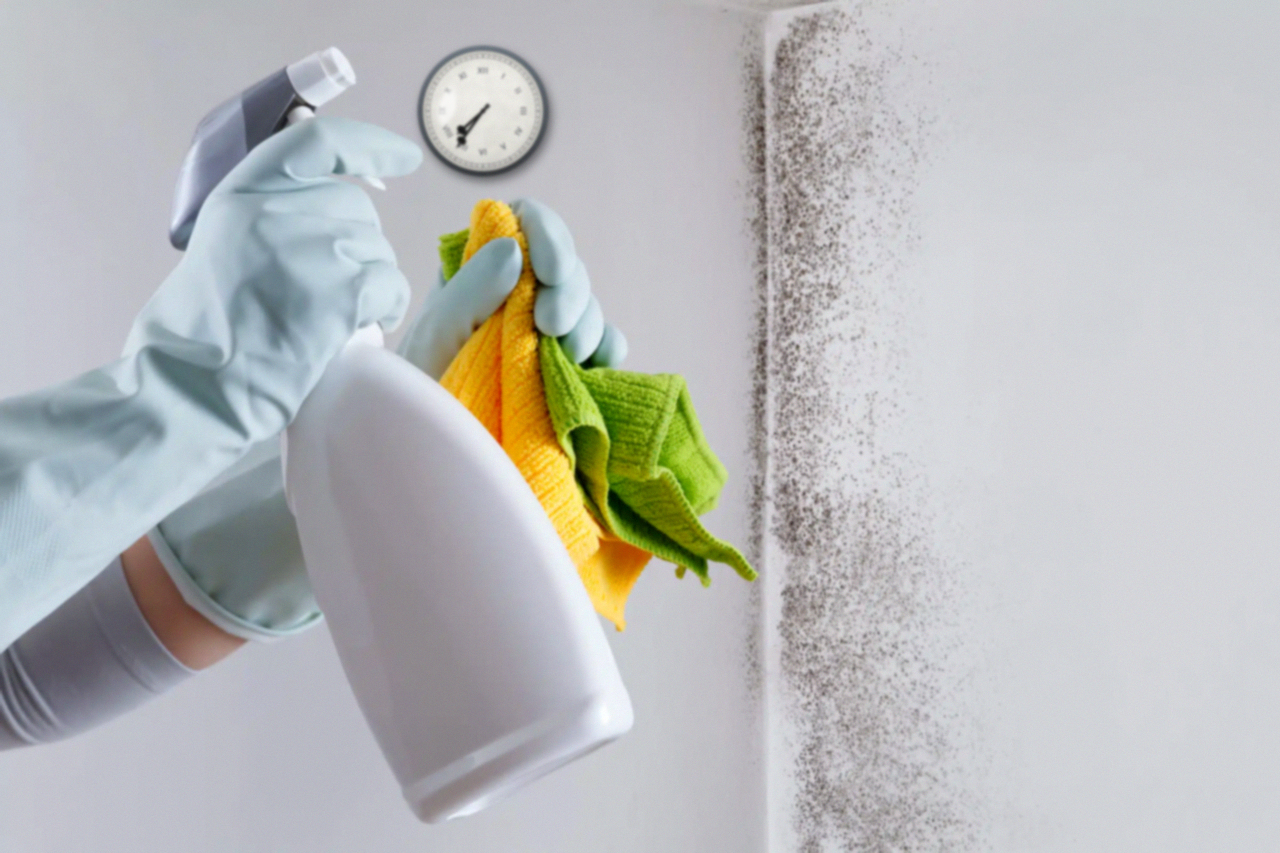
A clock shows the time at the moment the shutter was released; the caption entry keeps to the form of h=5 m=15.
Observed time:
h=7 m=36
